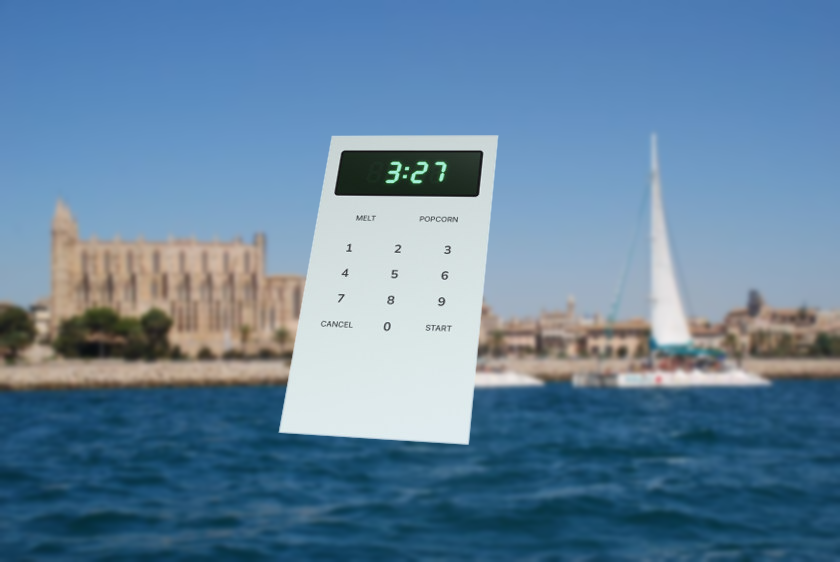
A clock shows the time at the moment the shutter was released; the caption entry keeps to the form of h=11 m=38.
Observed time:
h=3 m=27
